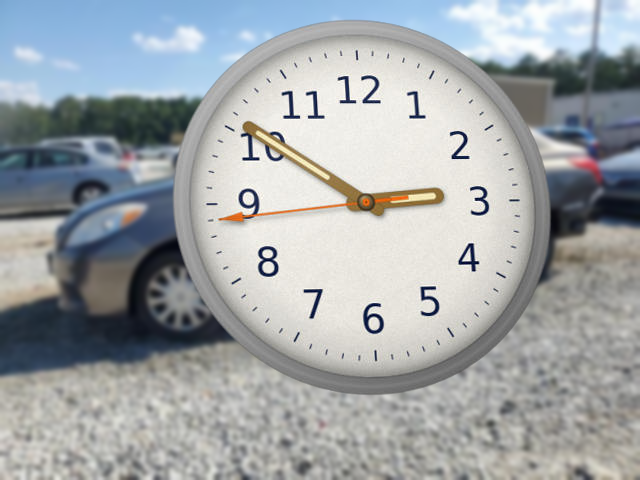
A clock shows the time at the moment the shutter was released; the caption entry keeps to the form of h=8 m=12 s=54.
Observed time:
h=2 m=50 s=44
